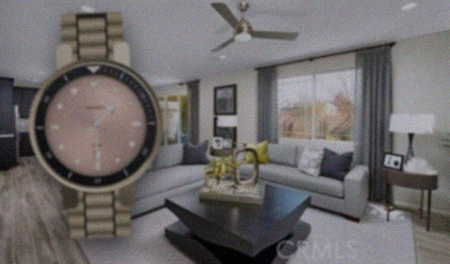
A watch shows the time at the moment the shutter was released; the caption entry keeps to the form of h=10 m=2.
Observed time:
h=1 m=30
